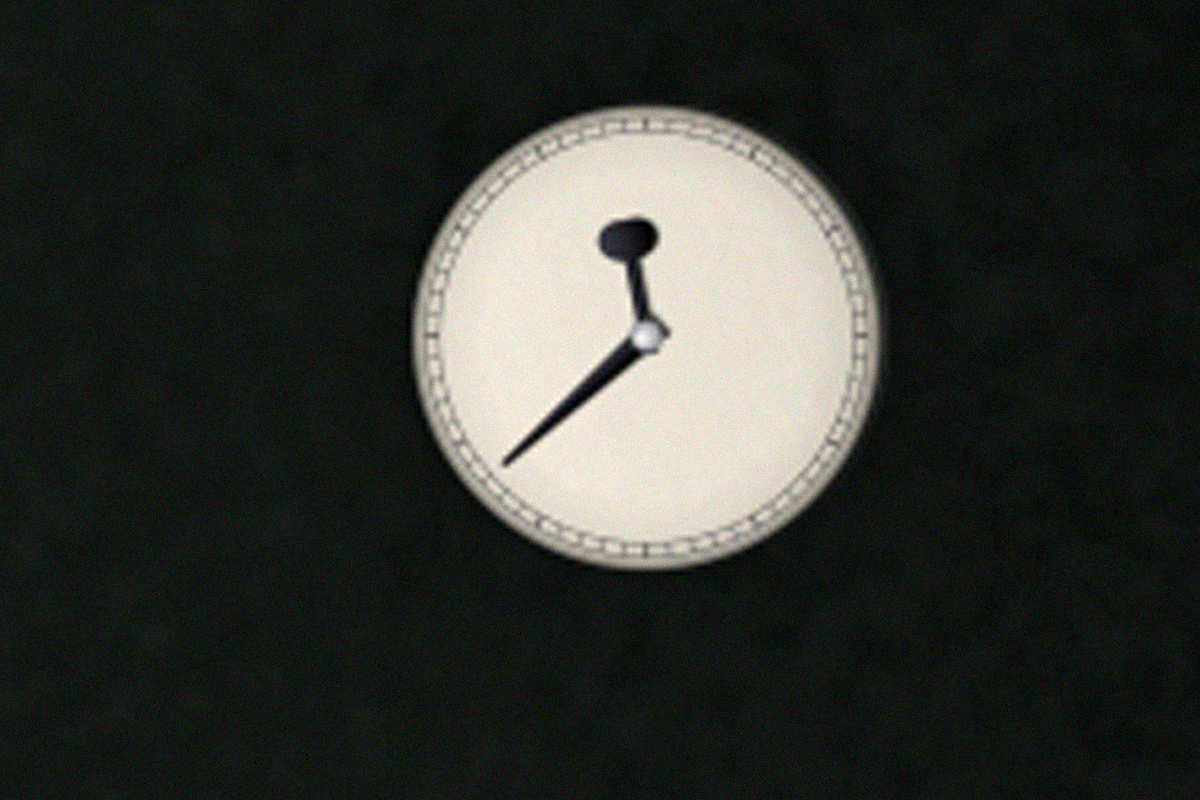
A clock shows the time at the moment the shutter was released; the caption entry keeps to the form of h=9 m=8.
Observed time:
h=11 m=38
